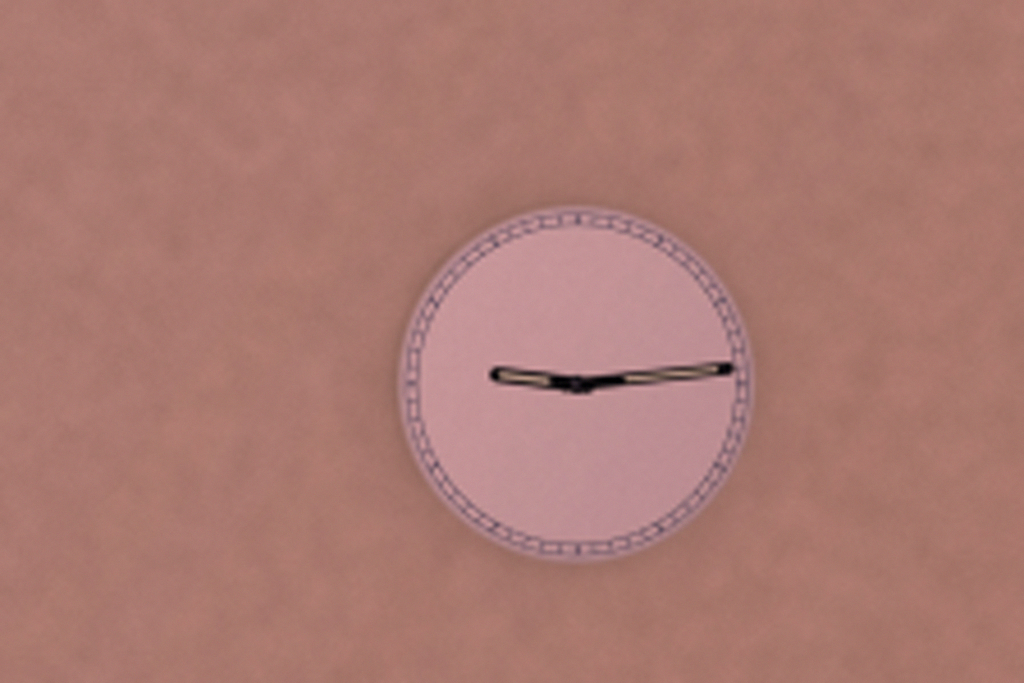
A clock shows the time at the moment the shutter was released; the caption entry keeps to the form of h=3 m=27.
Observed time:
h=9 m=14
